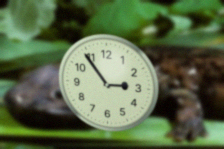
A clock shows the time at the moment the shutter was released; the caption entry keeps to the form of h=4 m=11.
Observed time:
h=2 m=54
